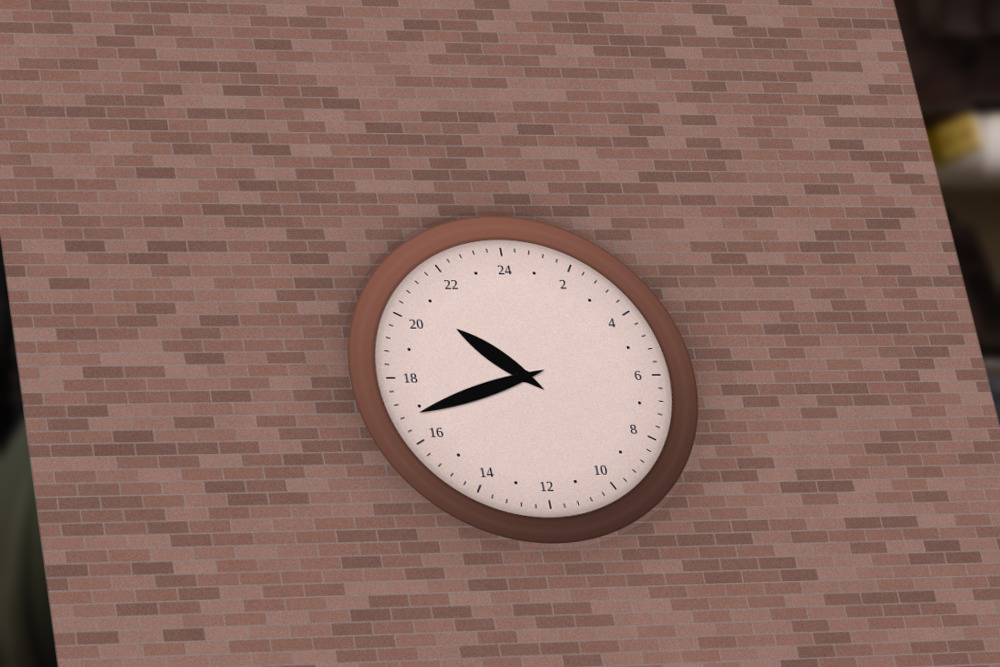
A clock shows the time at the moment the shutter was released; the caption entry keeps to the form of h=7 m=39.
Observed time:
h=20 m=42
